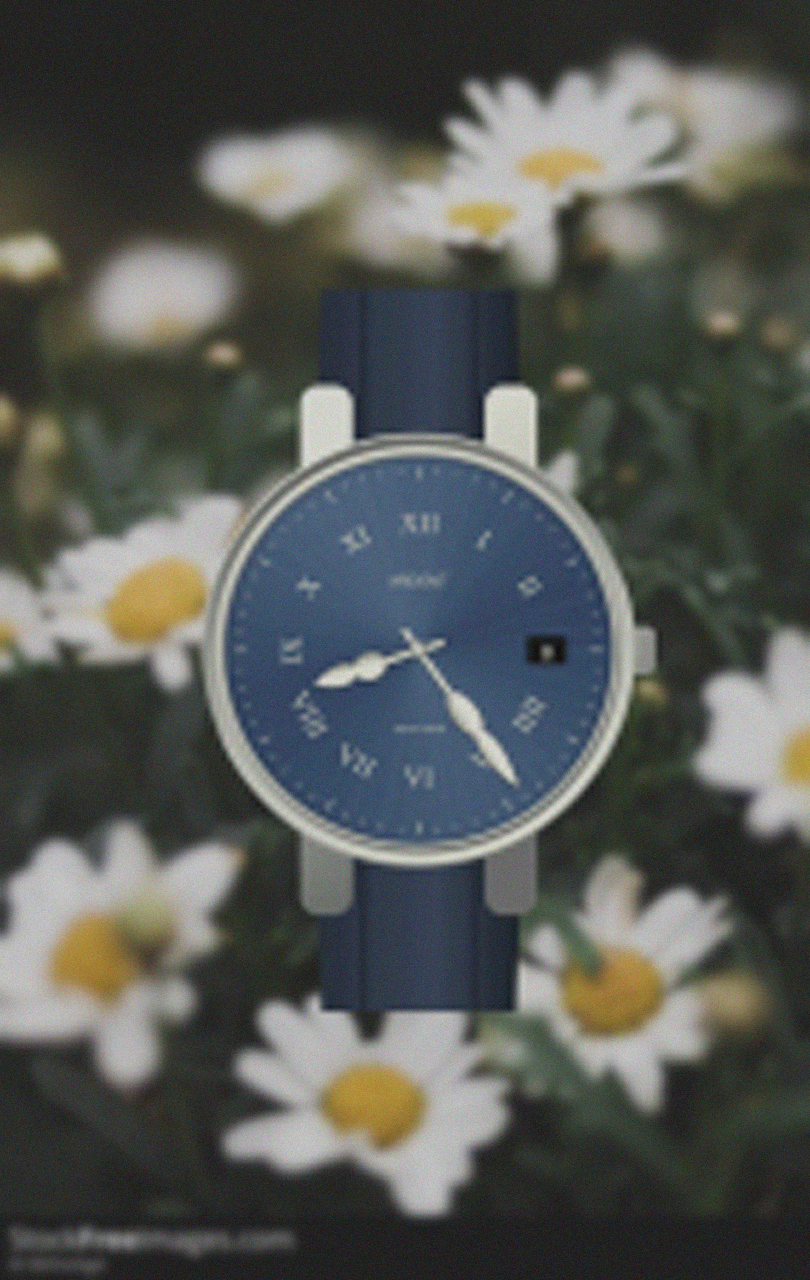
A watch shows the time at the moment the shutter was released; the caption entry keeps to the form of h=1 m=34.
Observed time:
h=8 m=24
